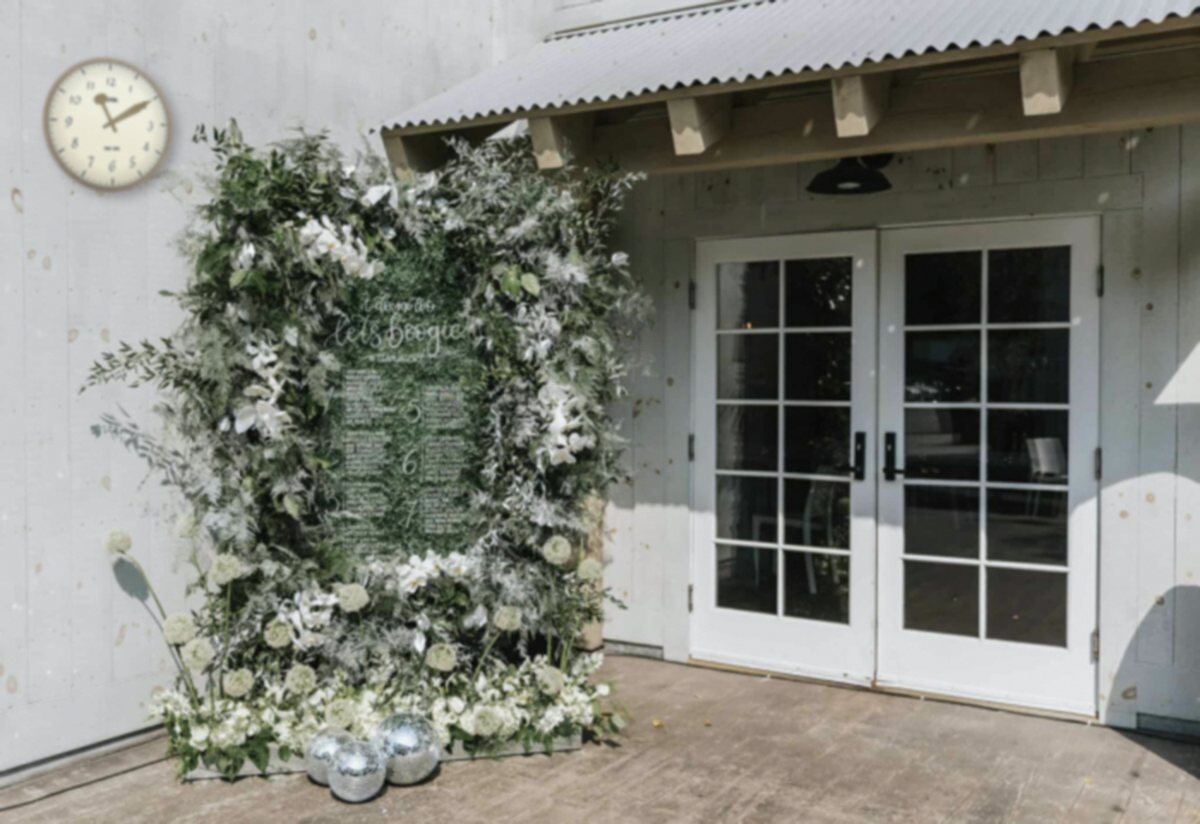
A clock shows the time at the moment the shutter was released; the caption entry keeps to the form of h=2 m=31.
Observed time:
h=11 m=10
